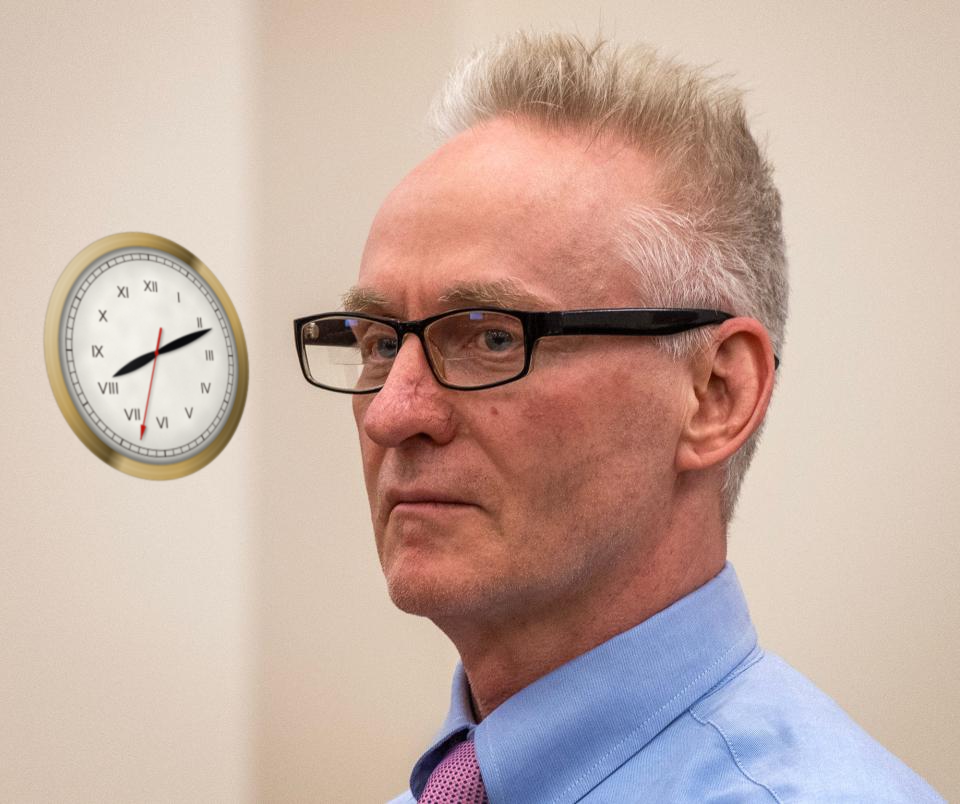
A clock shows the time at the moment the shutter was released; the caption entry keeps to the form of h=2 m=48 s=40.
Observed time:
h=8 m=11 s=33
